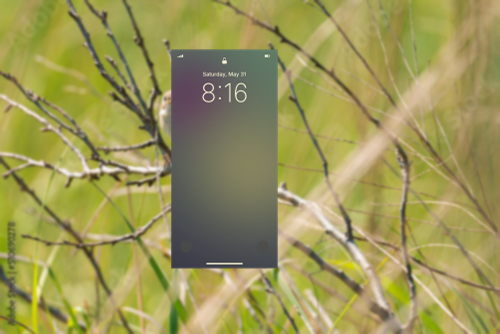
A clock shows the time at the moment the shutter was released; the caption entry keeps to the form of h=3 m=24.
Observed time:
h=8 m=16
